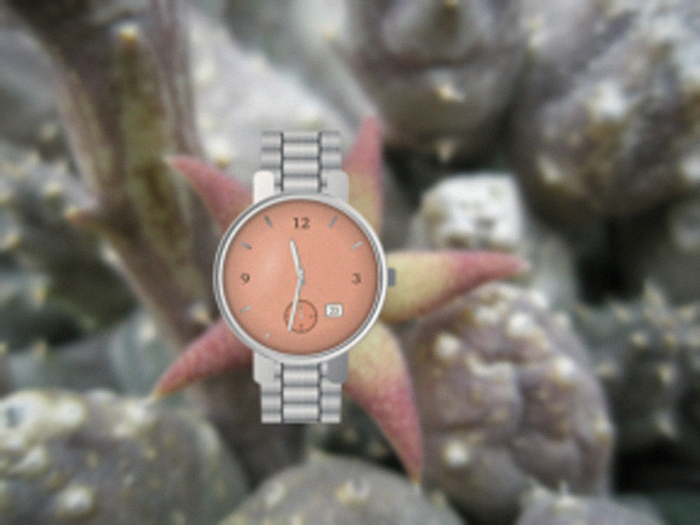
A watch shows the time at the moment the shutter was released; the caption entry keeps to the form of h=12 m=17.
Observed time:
h=11 m=32
